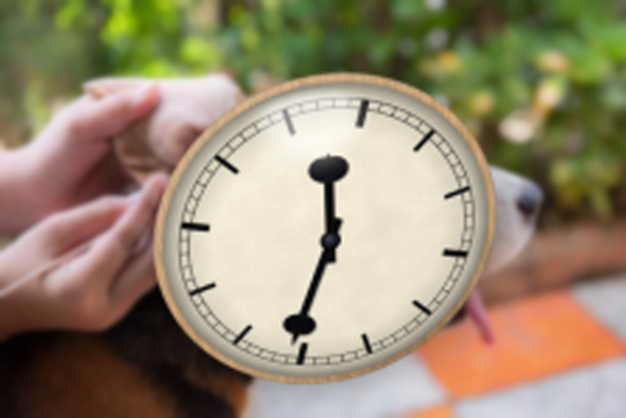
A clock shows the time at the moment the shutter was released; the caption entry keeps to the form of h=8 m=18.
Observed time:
h=11 m=31
